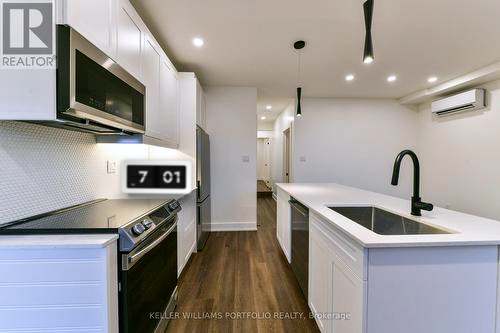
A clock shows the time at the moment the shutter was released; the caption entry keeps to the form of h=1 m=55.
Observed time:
h=7 m=1
